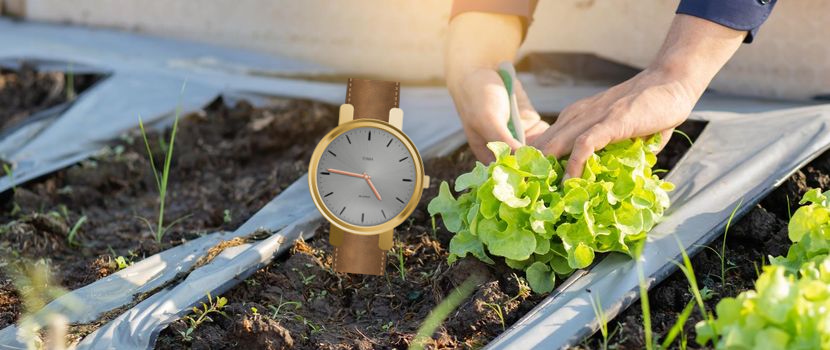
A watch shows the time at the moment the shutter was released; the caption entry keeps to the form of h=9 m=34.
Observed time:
h=4 m=46
